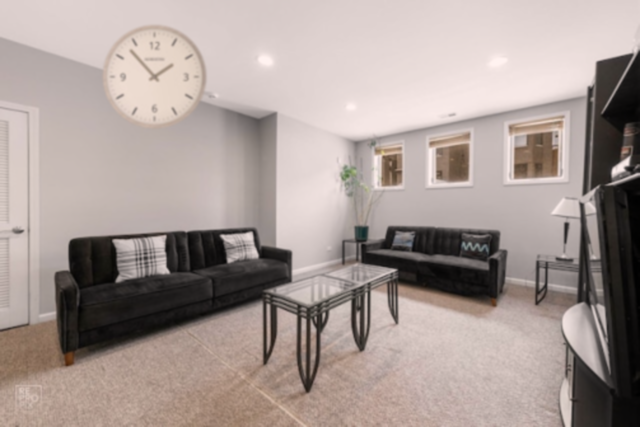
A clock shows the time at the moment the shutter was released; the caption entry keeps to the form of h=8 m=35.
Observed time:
h=1 m=53
